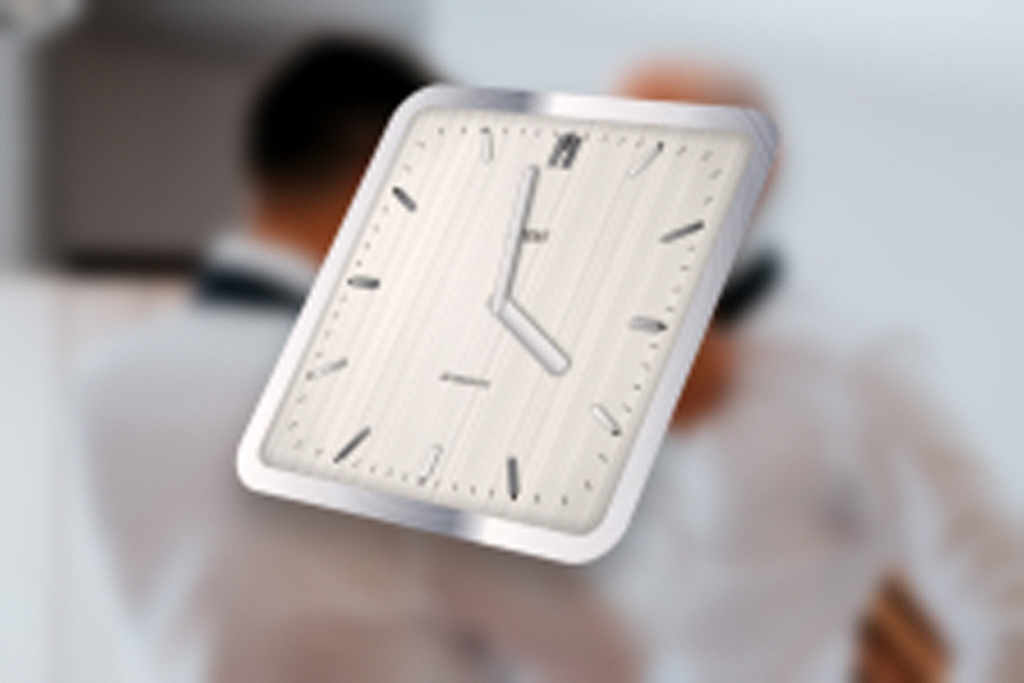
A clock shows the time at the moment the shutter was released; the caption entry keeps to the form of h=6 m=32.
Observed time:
h=3 m=58
